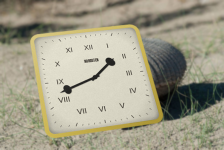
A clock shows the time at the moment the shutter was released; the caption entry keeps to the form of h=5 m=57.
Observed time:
h=1 m=42
